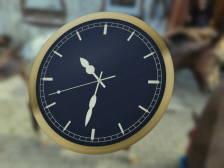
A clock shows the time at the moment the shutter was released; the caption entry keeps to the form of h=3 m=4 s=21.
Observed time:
h=10 m=31 s=42
